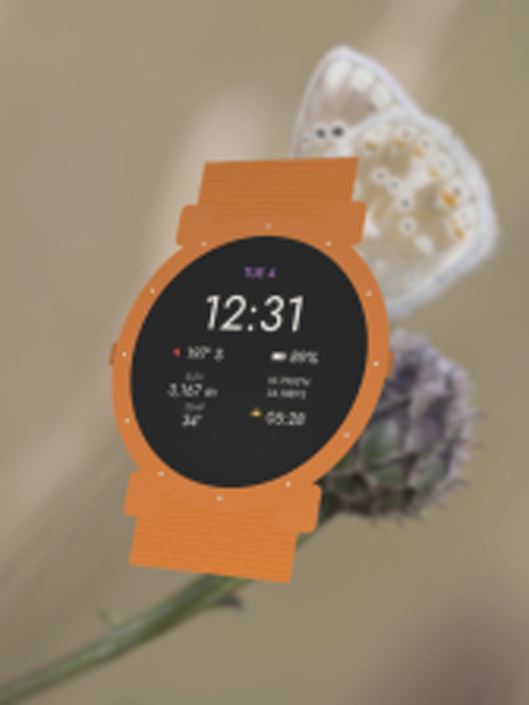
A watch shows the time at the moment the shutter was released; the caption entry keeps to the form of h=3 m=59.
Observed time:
h=12 m=31
